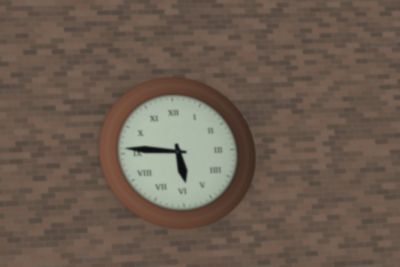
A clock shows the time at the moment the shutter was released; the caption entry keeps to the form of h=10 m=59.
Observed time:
h=5 m=46
